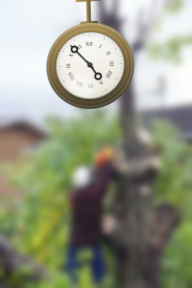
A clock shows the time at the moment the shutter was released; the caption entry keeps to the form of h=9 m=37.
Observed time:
h=4 m=53
